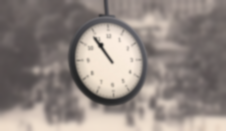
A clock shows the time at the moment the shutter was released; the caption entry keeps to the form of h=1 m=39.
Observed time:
h=10 m=54
